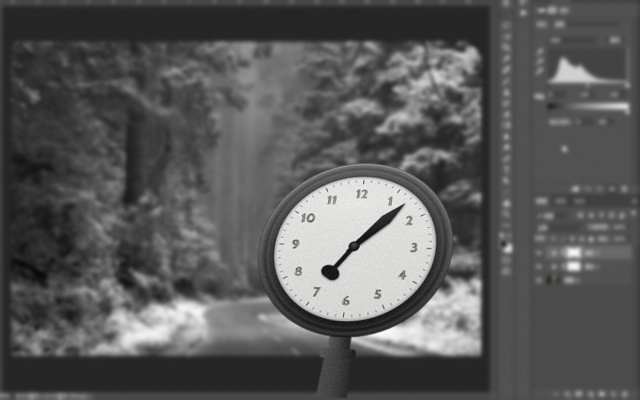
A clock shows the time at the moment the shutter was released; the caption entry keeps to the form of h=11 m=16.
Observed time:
h=7 m=7
